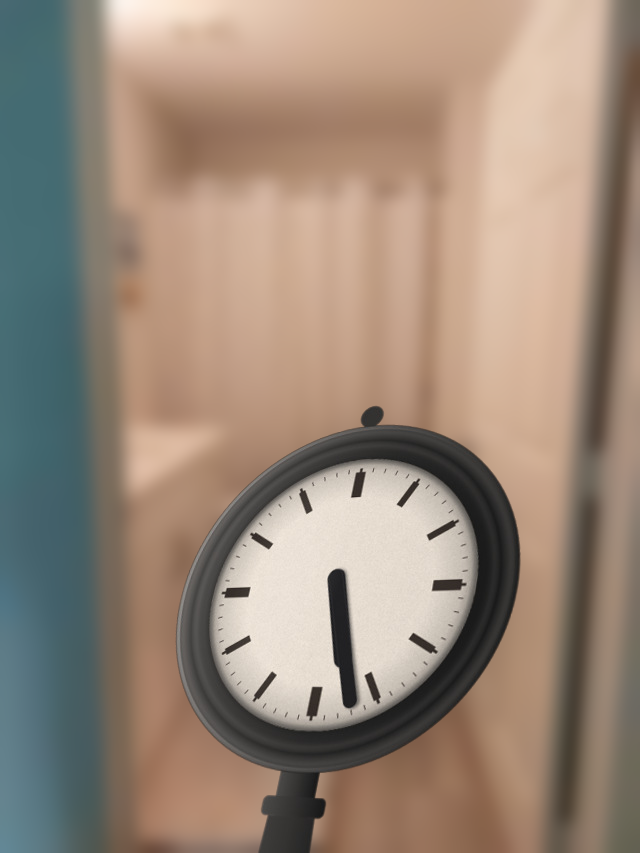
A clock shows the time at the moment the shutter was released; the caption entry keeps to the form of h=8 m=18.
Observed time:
h=5 m=27
